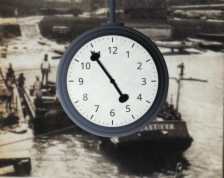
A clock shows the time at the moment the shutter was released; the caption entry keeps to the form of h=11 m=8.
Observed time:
h=4 m=54
